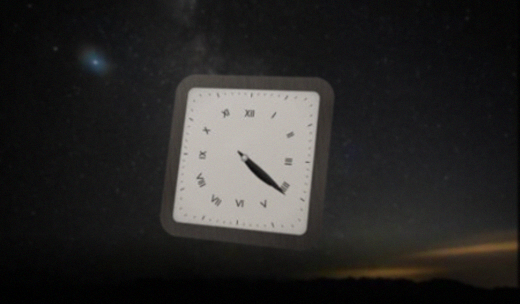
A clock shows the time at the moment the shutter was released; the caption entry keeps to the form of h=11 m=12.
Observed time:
h=4 m=21
